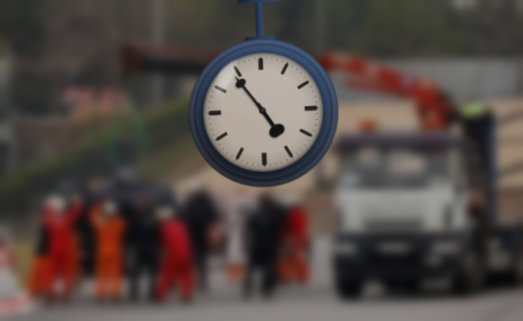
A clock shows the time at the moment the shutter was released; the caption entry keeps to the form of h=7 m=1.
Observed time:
h=4 m=54
